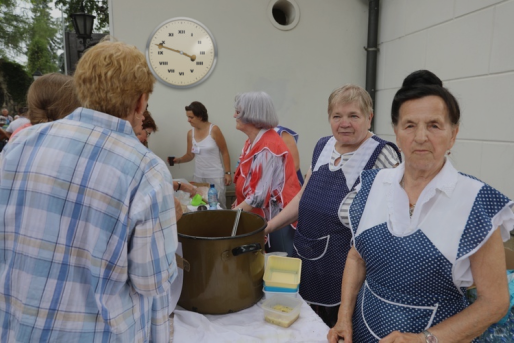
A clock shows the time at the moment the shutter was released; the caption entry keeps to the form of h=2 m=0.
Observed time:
h=3 m=48
